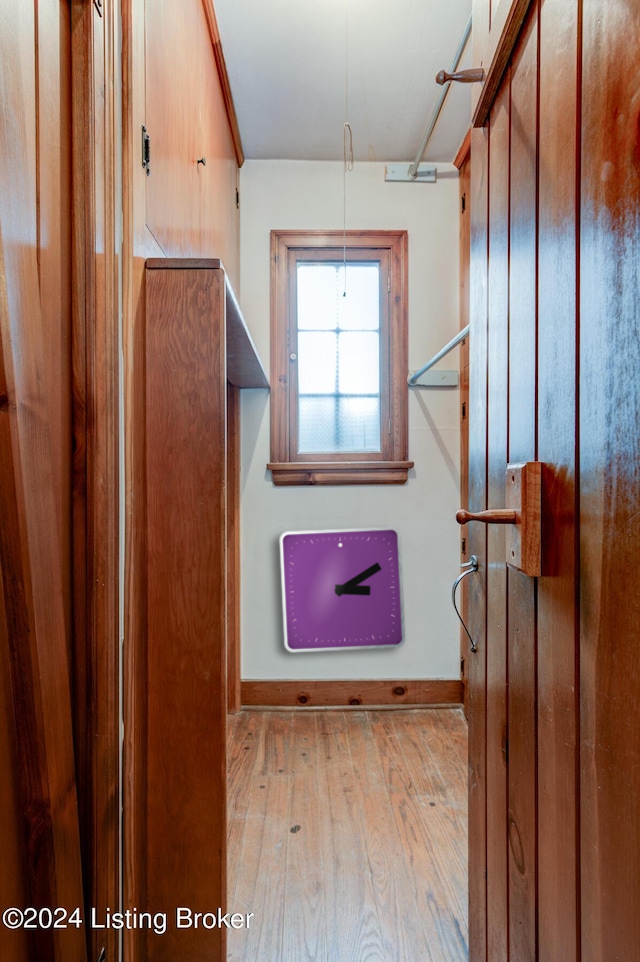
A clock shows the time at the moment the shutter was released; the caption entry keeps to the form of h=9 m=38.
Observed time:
h=3 m=10
